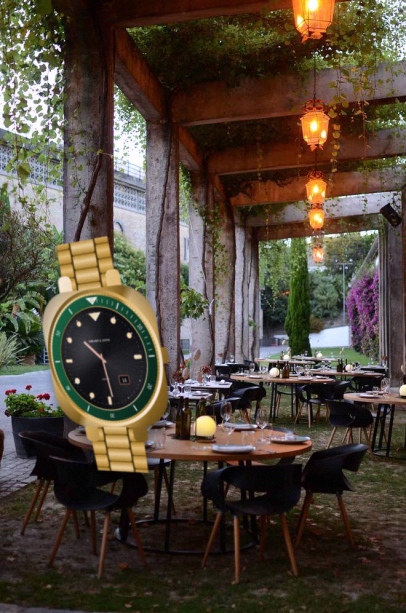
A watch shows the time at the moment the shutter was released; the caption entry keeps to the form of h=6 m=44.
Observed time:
h=10 m=29
